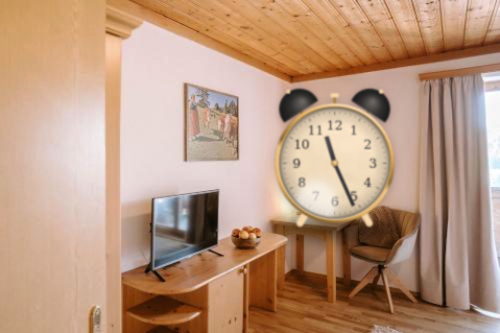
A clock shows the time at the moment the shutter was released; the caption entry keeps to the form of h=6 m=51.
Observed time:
h=11 m=26
